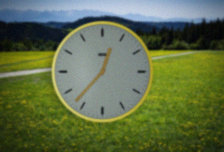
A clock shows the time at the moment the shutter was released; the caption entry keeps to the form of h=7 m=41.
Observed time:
h=12 m=37
